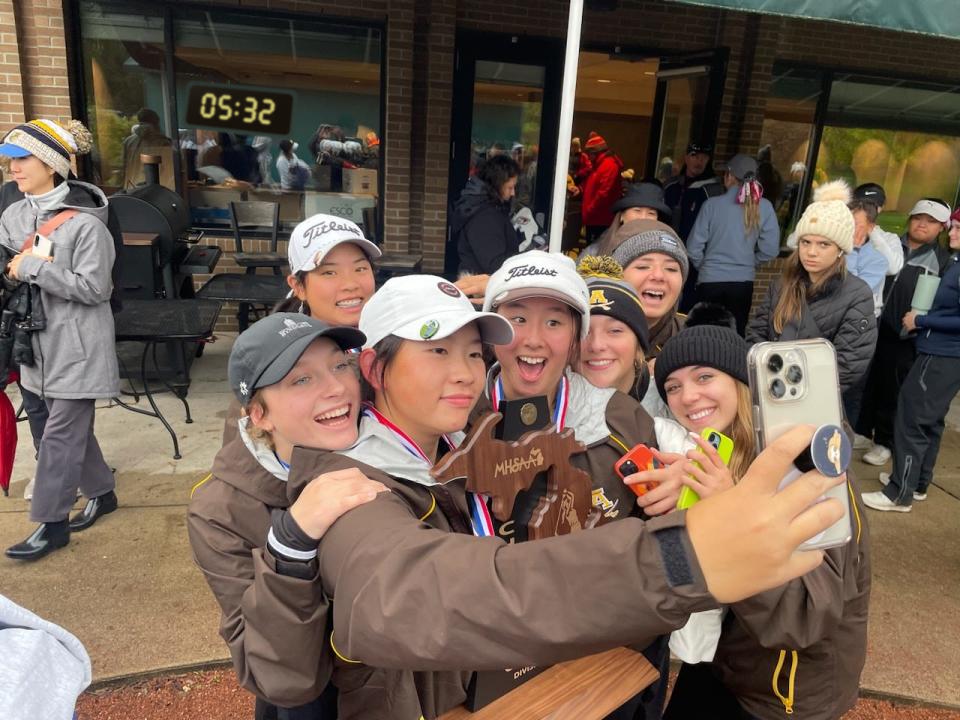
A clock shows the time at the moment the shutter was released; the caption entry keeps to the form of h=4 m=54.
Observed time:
h=5 m=32
